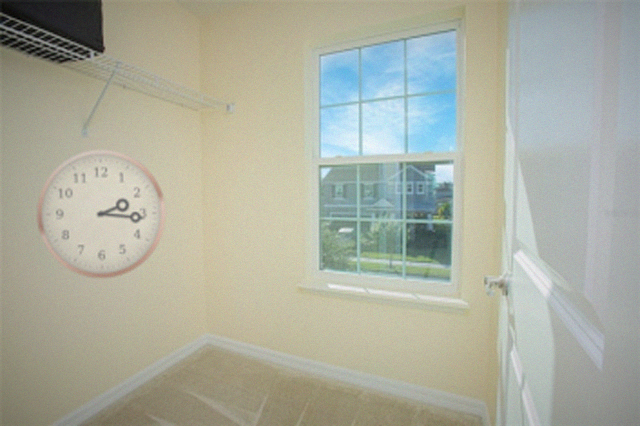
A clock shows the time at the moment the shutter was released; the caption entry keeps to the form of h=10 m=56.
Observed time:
h=2 m=16
